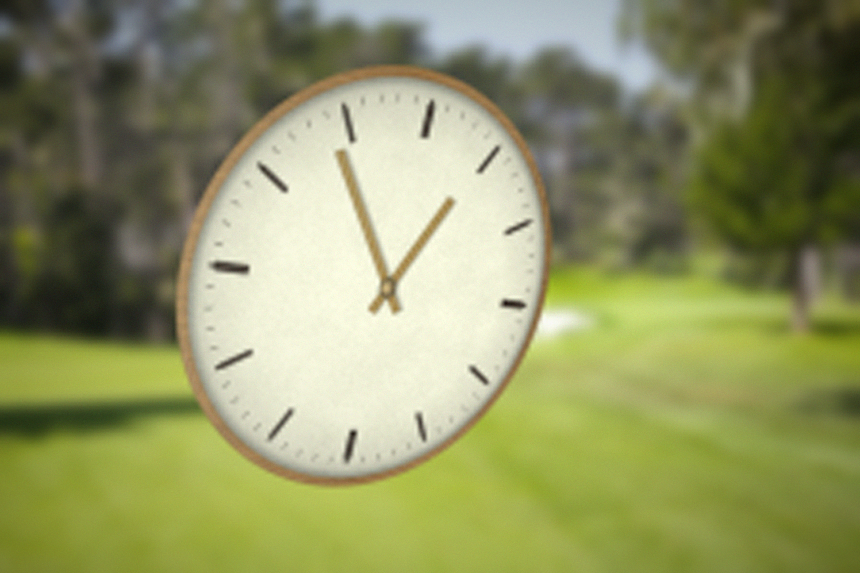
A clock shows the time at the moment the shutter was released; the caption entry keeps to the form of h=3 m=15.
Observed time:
h=12 m=54
